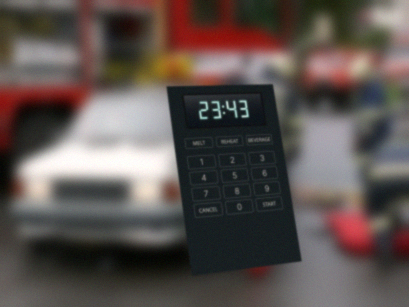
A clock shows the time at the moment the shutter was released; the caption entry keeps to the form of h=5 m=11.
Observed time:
h=23 m=43
